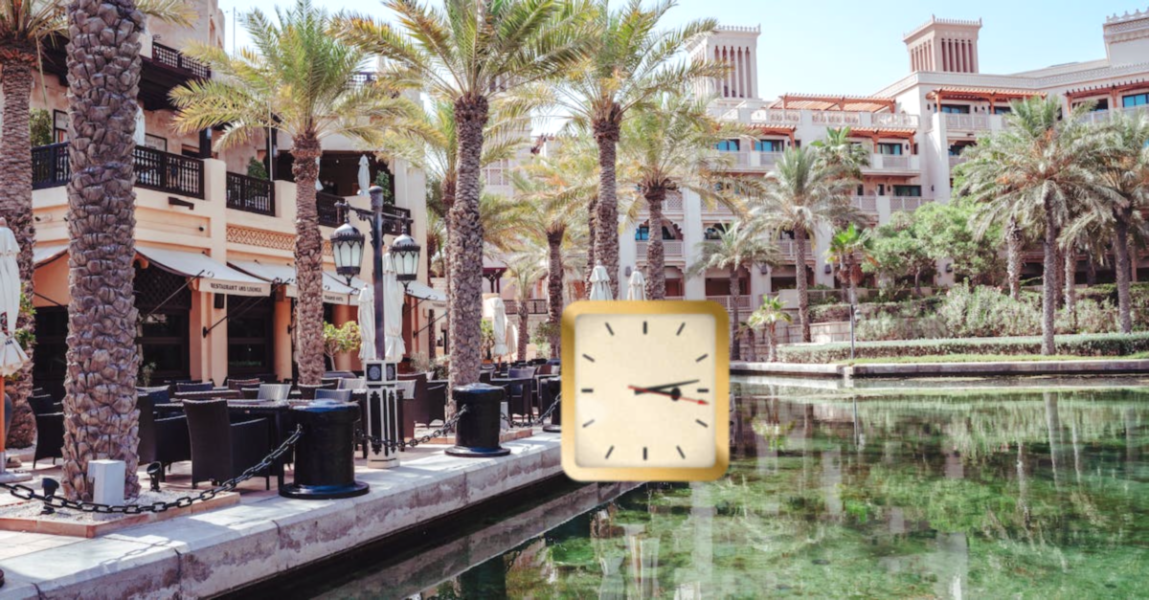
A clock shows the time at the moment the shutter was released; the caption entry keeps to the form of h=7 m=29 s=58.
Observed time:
h=3 m=13 s=17
